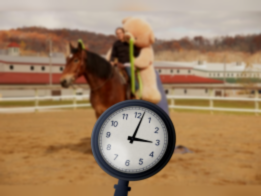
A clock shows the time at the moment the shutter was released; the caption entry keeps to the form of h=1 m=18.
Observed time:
h=3 m=2
